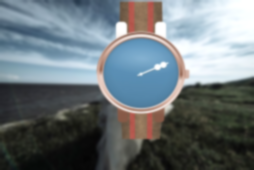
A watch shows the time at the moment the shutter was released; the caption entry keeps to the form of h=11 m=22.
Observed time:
h=2 m=11
